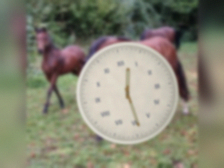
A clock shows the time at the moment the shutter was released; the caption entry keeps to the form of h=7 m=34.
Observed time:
h=12 m=29
